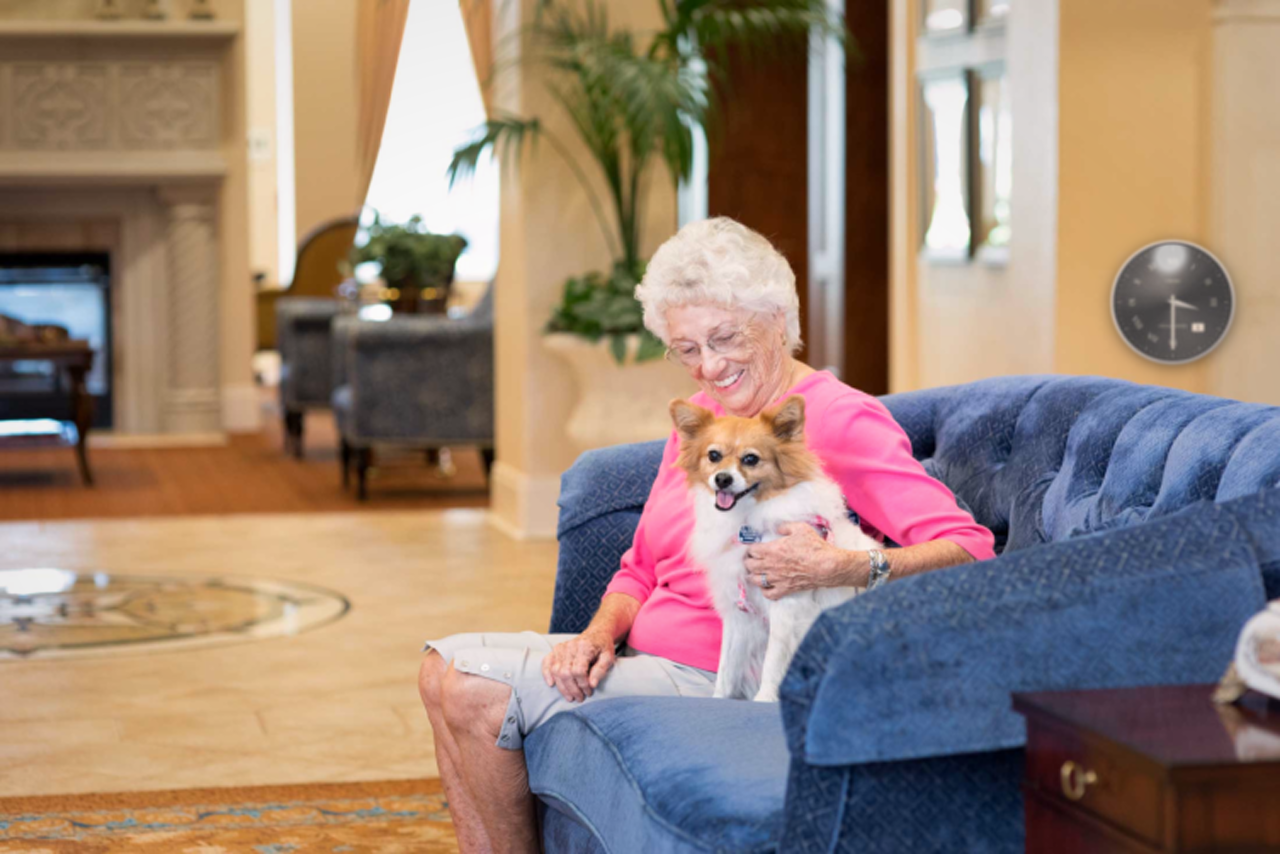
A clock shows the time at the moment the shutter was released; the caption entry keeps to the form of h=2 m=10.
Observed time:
h=3 m=30
